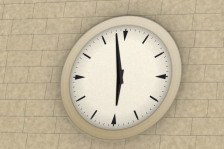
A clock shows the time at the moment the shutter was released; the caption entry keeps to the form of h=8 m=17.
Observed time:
h=5 m=58
